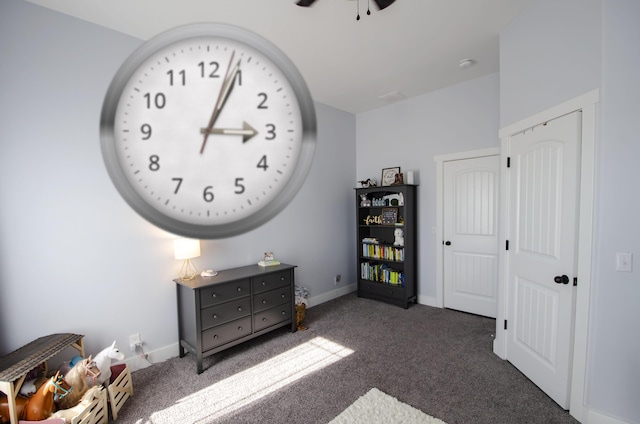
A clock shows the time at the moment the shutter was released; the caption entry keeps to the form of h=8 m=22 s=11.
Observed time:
h=3 m=4 s=3
